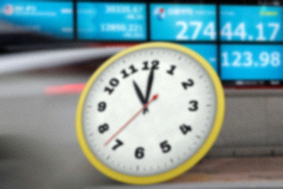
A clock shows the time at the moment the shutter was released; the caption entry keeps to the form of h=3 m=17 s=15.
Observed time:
h=11 m=0 s=37
